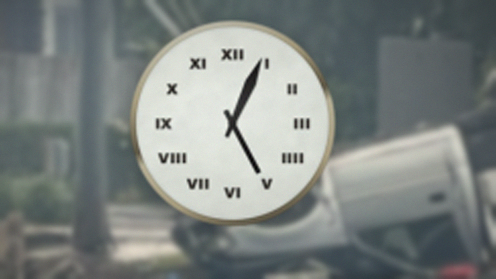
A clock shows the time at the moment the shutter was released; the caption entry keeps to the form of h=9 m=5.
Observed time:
h=5 m=4
